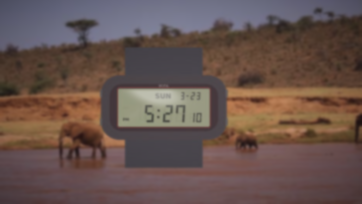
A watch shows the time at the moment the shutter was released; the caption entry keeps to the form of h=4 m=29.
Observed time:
h=5 m=27
